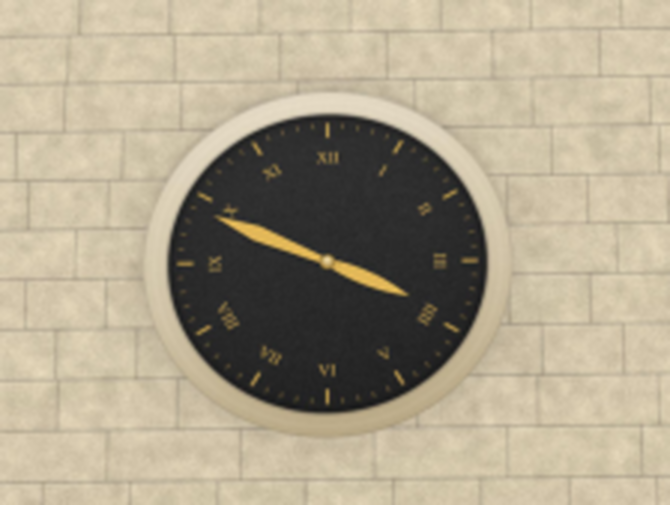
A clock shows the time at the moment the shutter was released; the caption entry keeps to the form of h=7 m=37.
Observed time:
h=3 m=49
